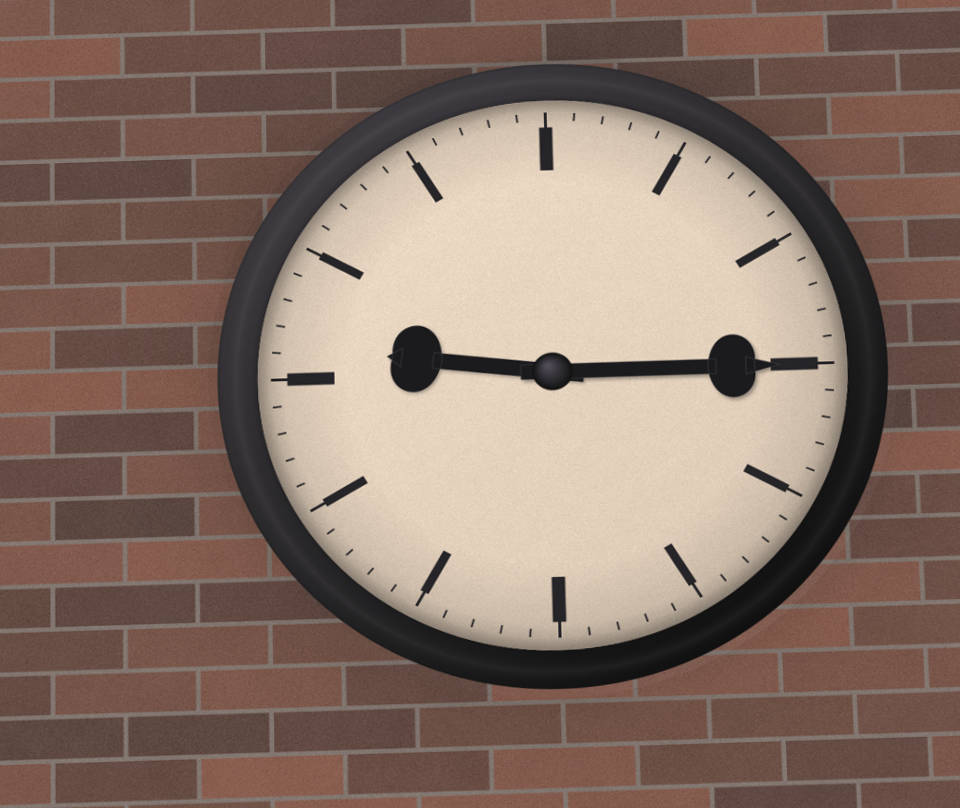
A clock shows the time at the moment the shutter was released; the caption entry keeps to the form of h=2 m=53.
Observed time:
h=9 m=15
